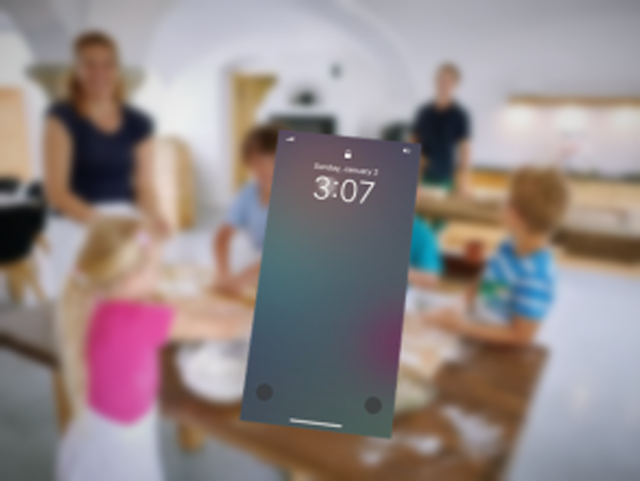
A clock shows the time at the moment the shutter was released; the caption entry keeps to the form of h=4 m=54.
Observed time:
h=3 m=7
